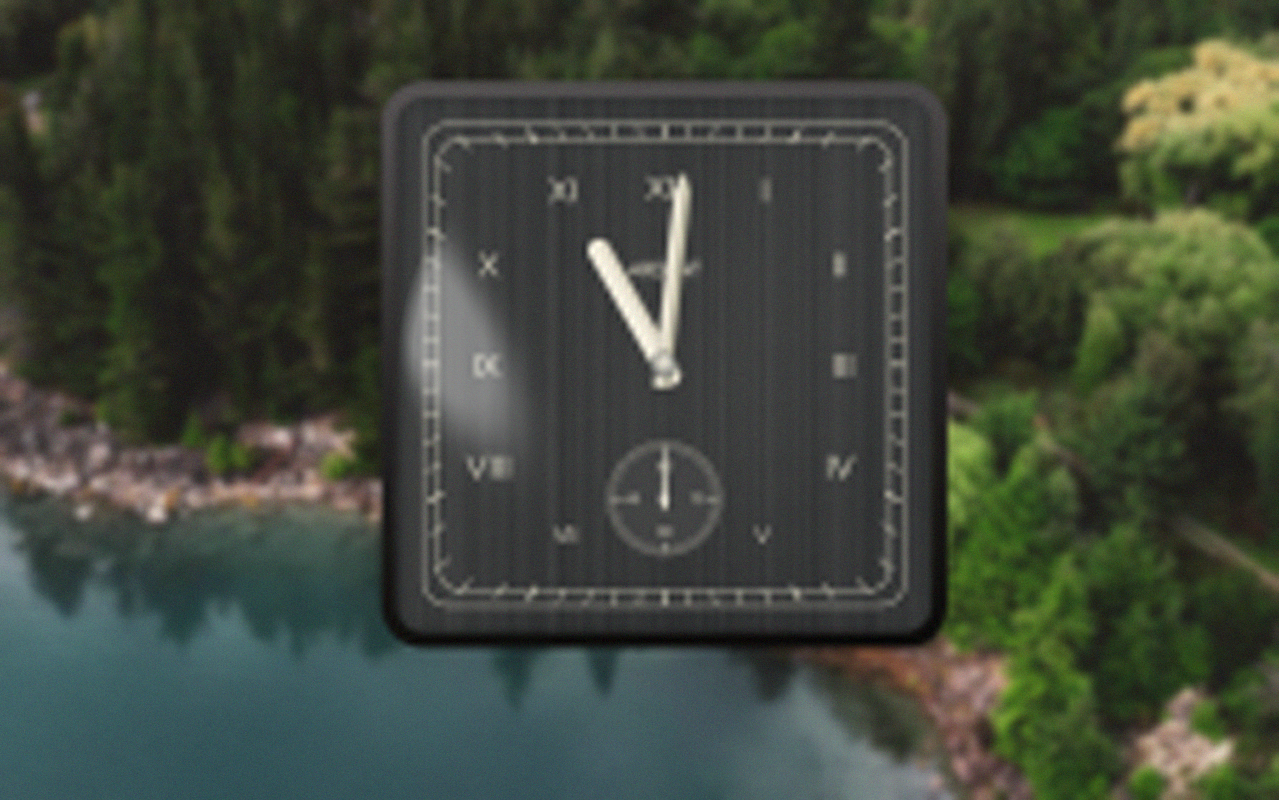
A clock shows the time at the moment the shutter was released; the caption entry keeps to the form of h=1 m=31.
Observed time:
h=11 m=1
